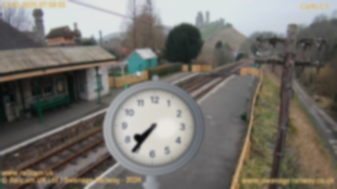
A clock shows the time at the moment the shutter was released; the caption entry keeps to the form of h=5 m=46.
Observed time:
h=7 m=36
